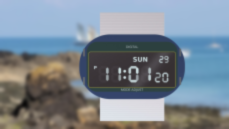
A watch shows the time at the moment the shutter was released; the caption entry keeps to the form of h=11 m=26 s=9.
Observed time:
h=11 m=1 s=20
